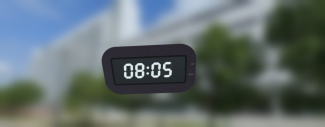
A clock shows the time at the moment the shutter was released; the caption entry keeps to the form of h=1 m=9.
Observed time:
h=8 m=5
